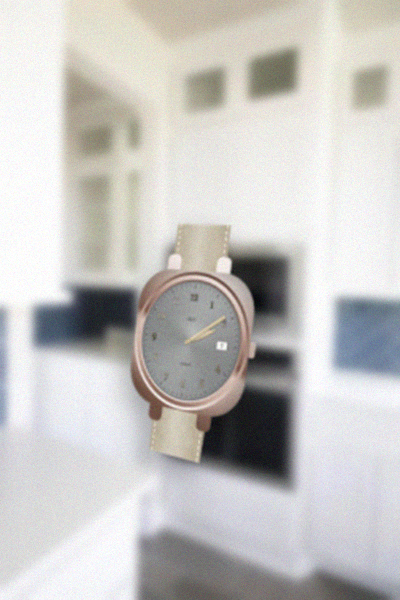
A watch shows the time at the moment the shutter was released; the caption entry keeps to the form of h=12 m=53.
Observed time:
h=2 m=9
